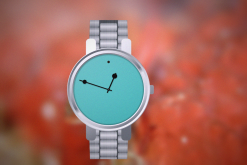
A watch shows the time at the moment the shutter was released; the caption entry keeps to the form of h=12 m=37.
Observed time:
h=12 m=48
